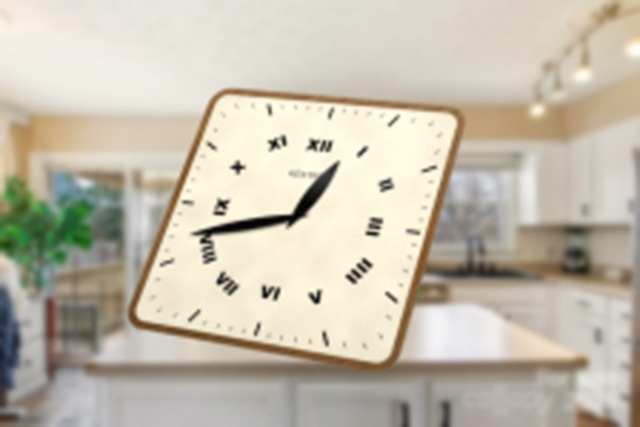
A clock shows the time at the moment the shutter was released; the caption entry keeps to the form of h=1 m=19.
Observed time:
h=12 m=42
